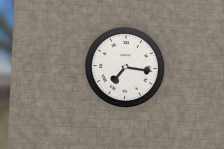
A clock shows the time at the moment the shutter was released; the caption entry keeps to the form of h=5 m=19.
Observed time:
h=7 m=16
